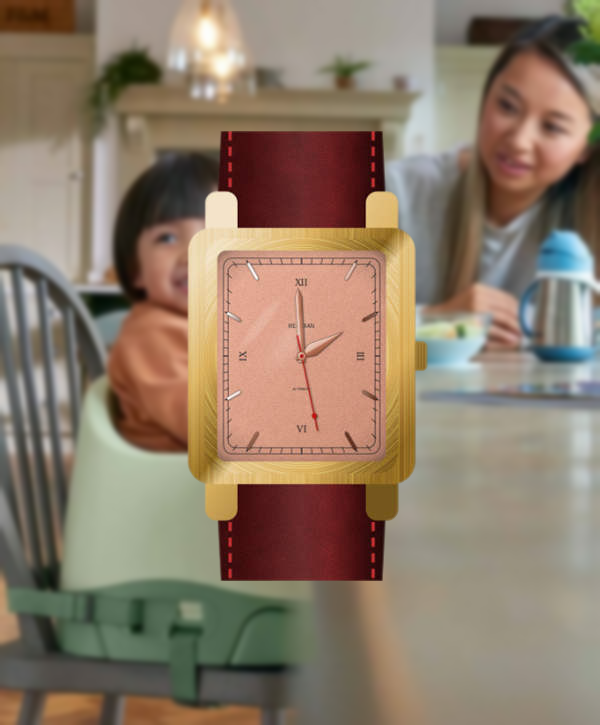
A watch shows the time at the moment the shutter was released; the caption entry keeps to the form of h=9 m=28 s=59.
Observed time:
h=1 m=59 s=28
